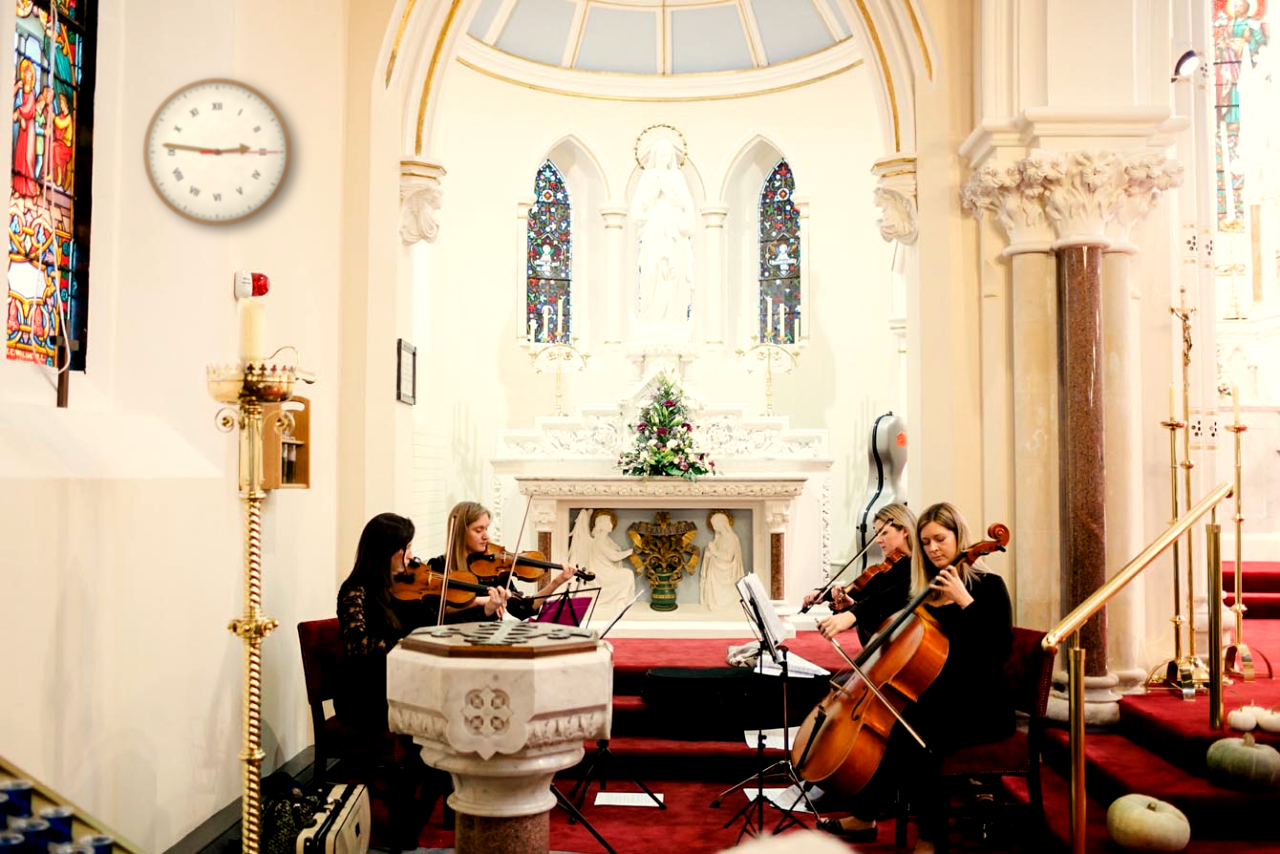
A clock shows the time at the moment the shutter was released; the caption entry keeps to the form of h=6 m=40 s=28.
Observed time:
h=2 m=46 s=15
